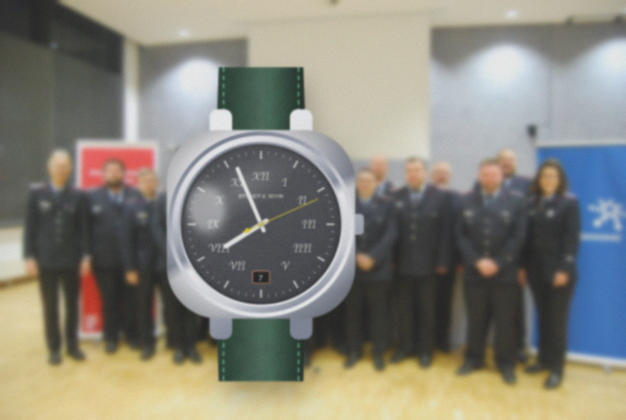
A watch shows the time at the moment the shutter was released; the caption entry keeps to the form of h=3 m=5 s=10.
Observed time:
h=7 m=56 s=11
